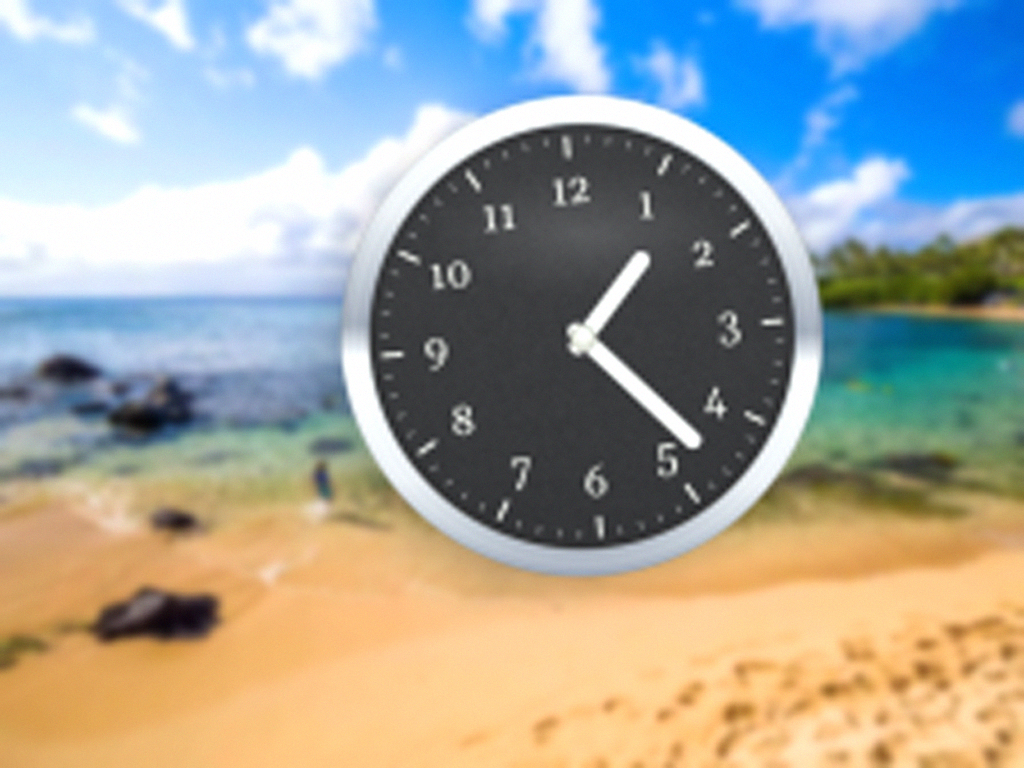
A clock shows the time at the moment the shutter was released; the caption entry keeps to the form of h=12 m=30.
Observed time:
h=1 m=23
